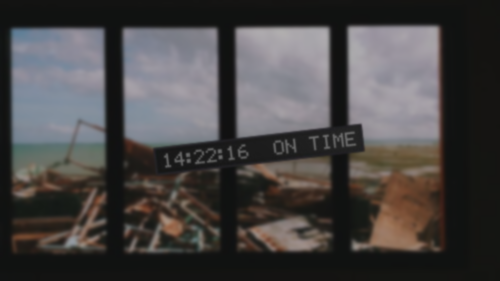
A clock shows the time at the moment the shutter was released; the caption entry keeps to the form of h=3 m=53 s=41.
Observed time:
h=14 m=22 s=16
